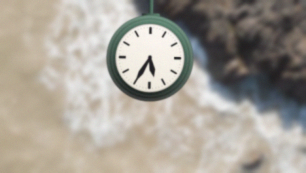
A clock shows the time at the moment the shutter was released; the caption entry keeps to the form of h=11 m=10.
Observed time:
h=5 m=35
